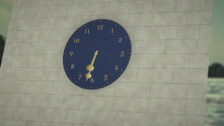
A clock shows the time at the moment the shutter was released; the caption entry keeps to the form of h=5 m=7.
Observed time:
h=6 m=32
